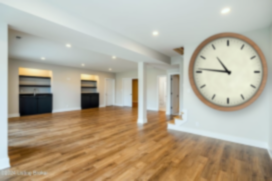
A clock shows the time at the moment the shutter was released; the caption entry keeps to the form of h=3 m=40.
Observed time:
h=10 m=46
